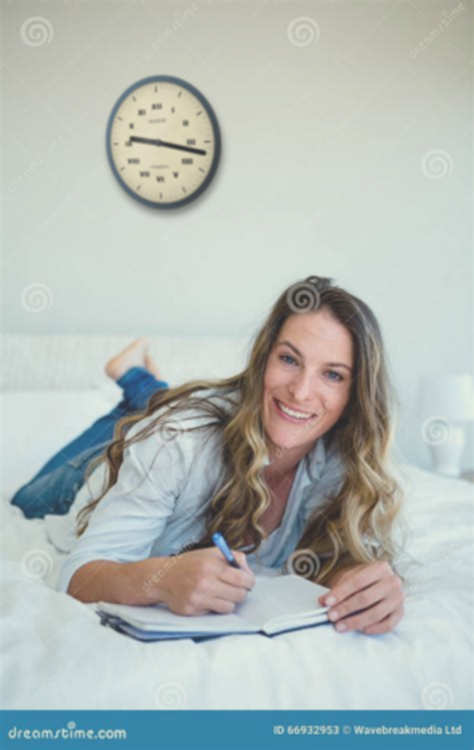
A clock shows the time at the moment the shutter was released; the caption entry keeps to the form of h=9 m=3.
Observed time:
h=9 m=17
